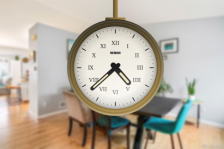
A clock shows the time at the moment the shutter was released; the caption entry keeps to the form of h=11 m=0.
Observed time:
h=4 m=38
